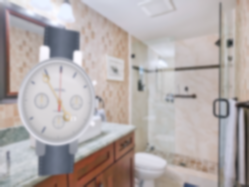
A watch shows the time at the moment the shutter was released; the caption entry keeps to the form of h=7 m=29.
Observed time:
h=4 m=54
